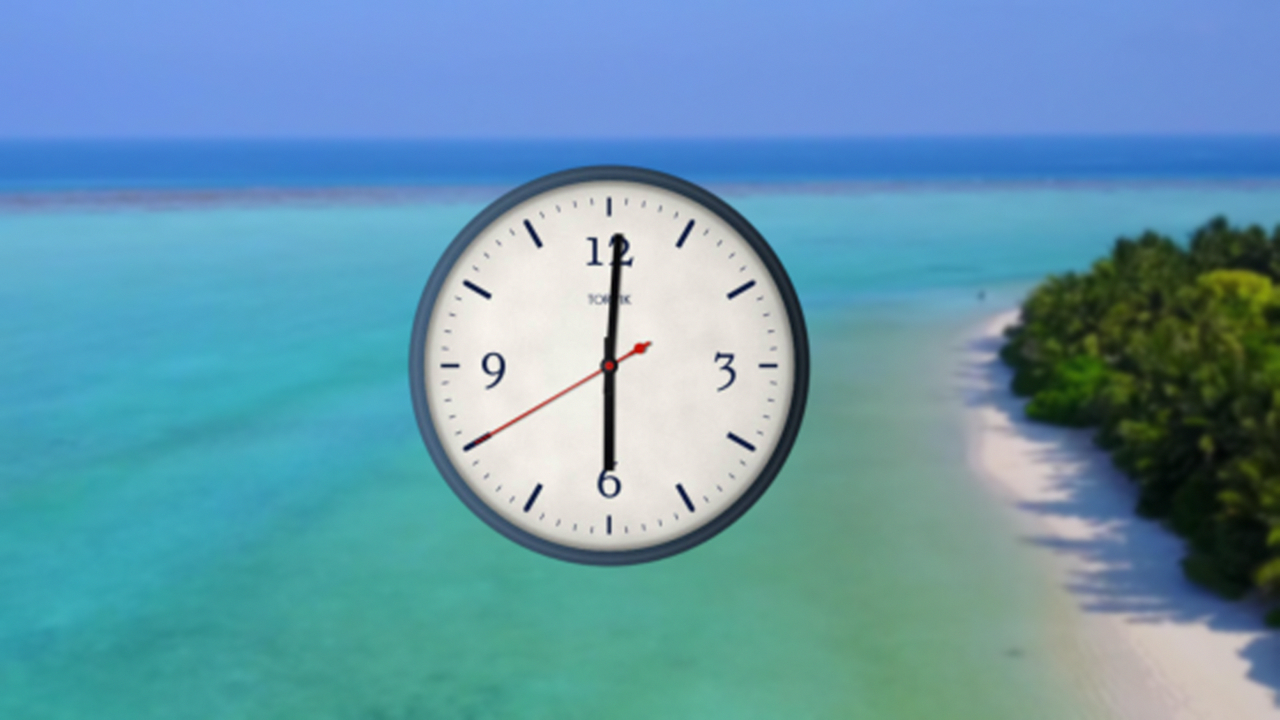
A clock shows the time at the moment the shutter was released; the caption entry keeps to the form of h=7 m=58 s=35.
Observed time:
h=6 m=0 s=40
